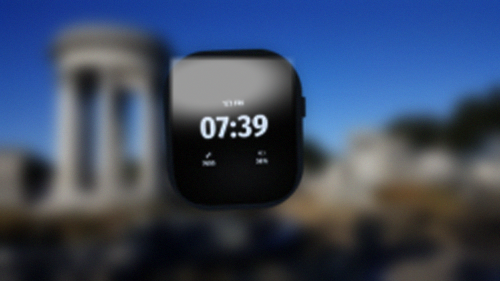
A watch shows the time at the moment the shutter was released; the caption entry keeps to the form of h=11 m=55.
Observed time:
h=7 m=39
